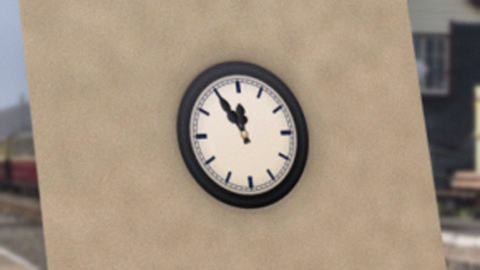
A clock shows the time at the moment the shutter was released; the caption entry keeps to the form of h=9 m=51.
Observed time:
h=11 m=55
